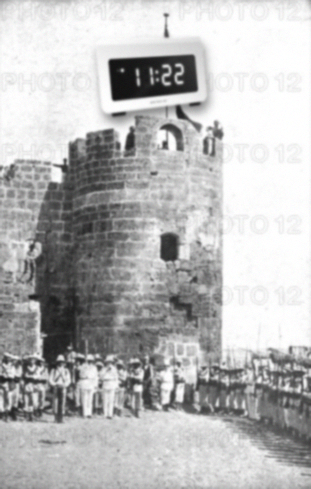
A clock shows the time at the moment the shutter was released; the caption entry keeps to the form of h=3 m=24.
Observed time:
h=11 m=22
